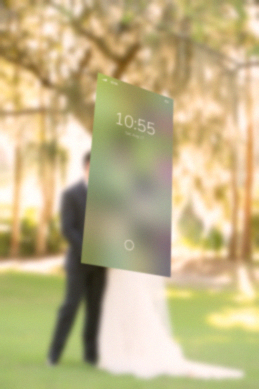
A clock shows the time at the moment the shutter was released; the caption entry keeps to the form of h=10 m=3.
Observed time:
h=10 m=55
